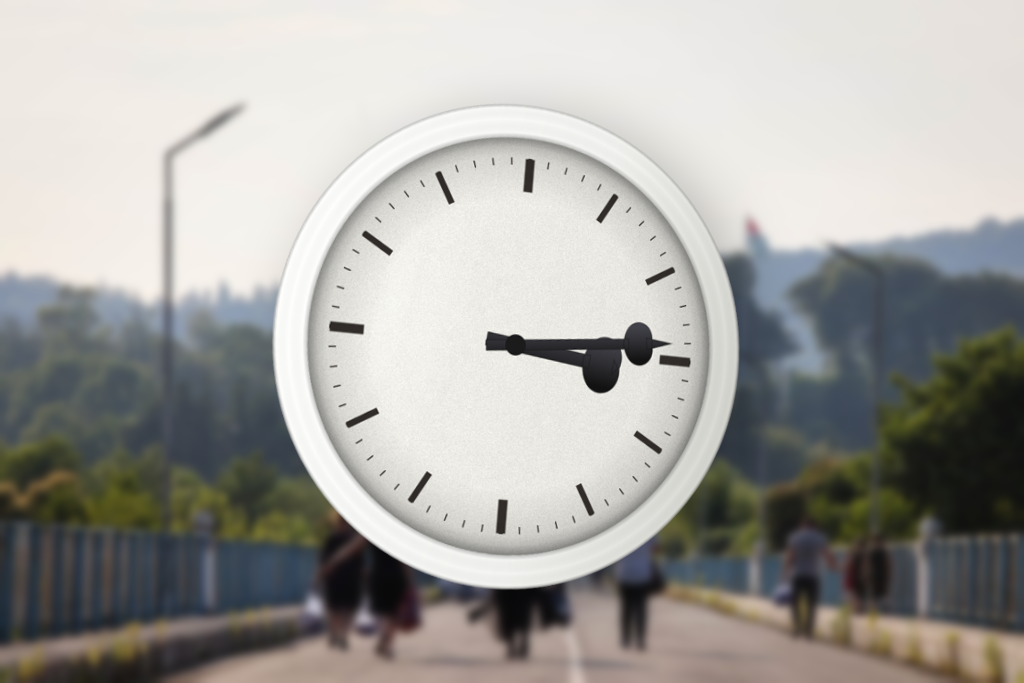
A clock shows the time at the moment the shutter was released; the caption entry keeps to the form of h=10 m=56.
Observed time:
h=3 m=14
